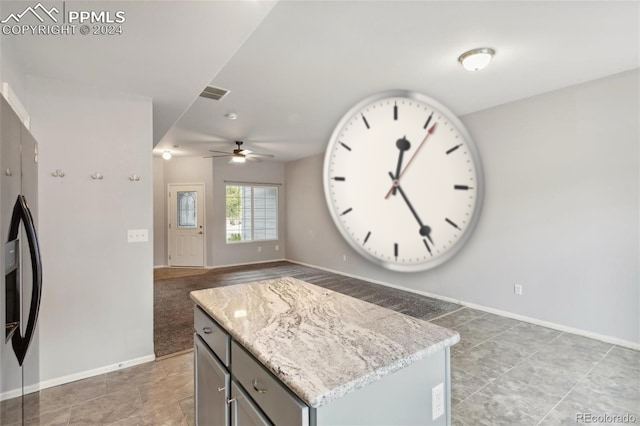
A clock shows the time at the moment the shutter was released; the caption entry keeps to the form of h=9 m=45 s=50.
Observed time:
h=12 m=24 s=6
